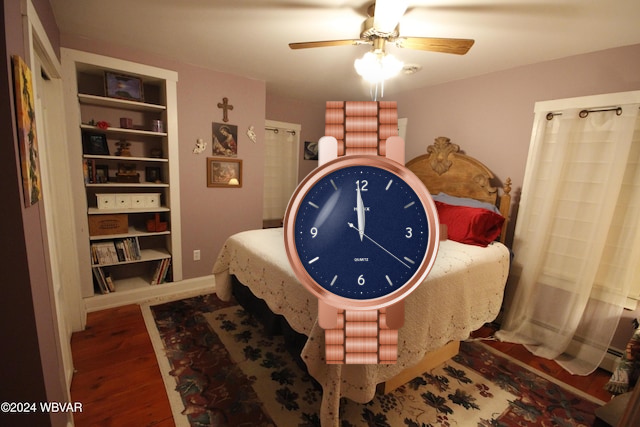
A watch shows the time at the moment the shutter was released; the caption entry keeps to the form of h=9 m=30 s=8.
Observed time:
h=11 m=59 s=21
